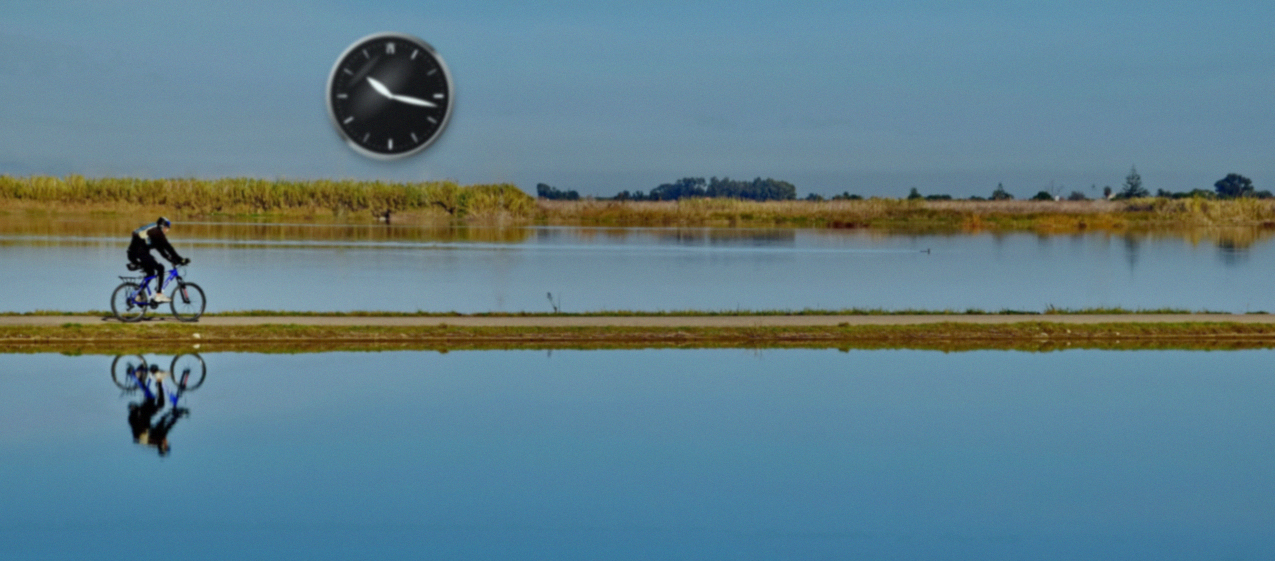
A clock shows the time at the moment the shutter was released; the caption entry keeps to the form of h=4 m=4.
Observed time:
h=10 m=17
